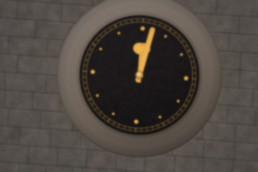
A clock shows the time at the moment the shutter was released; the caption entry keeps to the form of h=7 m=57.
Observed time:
h=12 m=2
